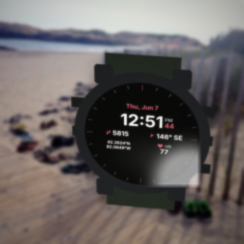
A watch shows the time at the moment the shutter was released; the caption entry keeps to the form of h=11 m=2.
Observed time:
h=12 m=51
